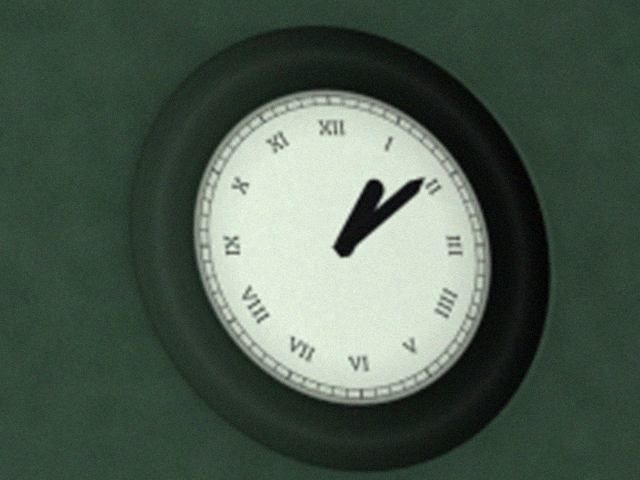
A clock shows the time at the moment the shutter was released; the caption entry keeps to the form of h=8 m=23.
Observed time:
h=1 m=9
